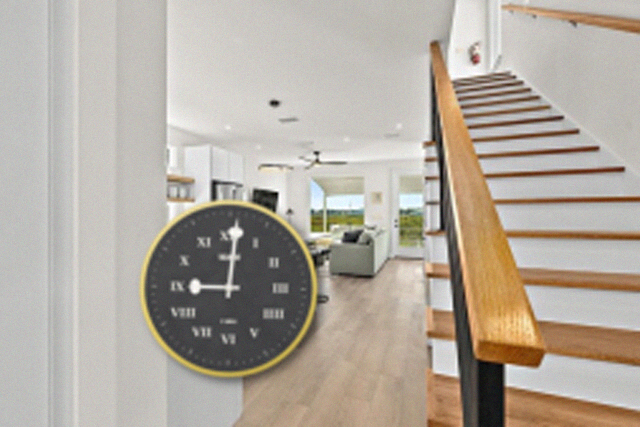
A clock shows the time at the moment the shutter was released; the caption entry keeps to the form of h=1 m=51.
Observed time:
h=9 m=1
